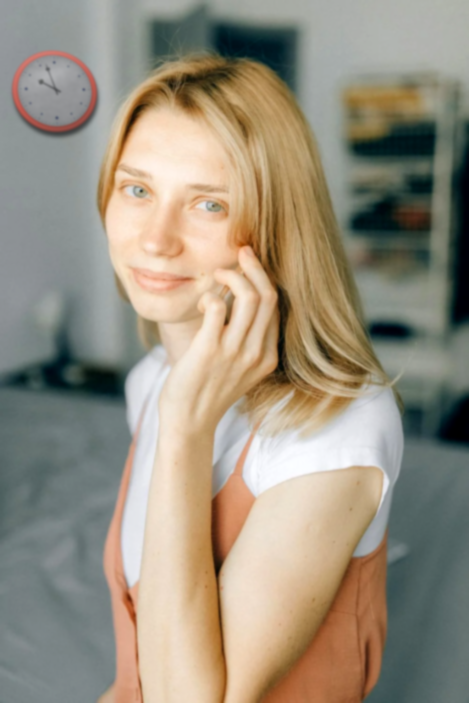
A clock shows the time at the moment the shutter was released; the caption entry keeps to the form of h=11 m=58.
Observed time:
h=9 m=57
